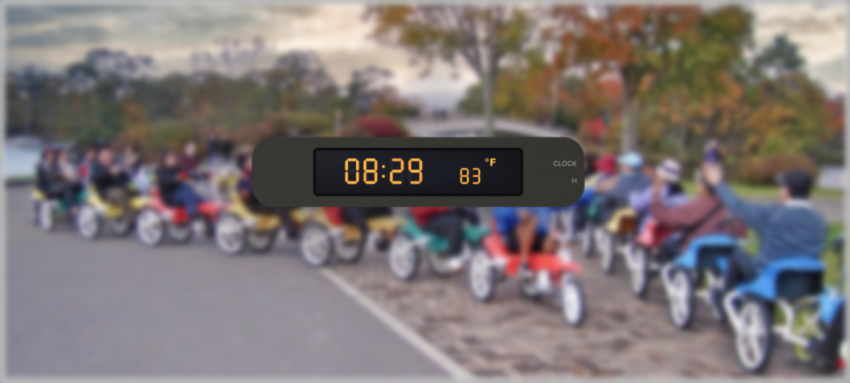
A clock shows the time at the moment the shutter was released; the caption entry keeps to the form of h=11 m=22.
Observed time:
h=8 m=29
